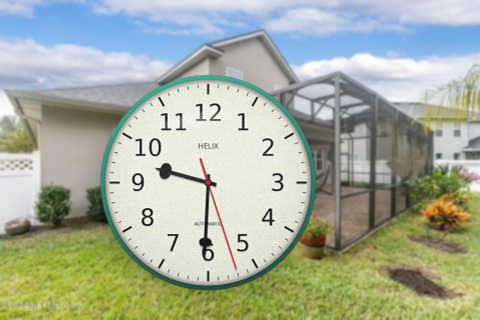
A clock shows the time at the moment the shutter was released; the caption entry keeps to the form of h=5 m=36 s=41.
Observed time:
h=9 m=30 s=27
